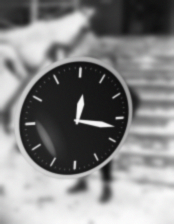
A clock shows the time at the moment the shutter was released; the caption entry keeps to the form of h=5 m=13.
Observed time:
h=12 m=17
